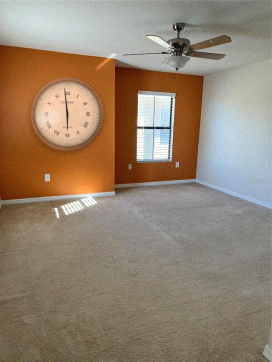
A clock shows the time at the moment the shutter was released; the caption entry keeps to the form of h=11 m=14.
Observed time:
h=5 m=59
